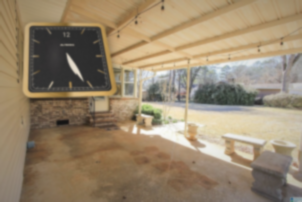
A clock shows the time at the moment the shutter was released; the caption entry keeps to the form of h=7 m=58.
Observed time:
h=5 m=26
